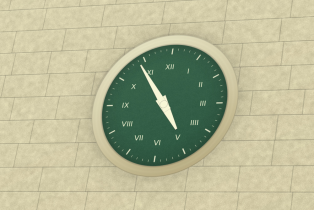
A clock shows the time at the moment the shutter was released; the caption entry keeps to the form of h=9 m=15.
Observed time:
h=4 m=54
